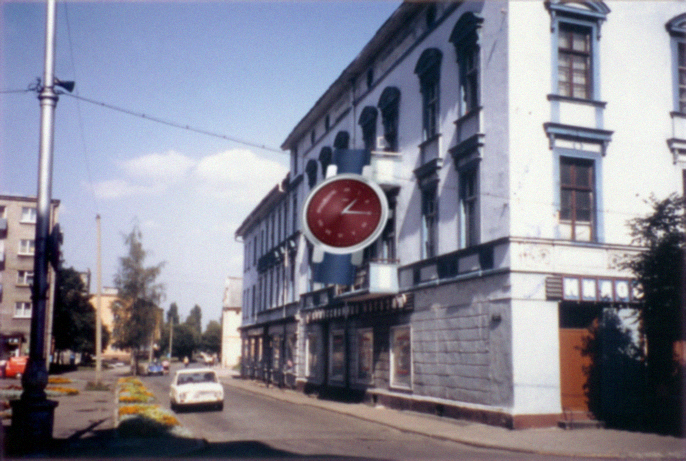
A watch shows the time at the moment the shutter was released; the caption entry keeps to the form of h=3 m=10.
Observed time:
h=1 m=15
